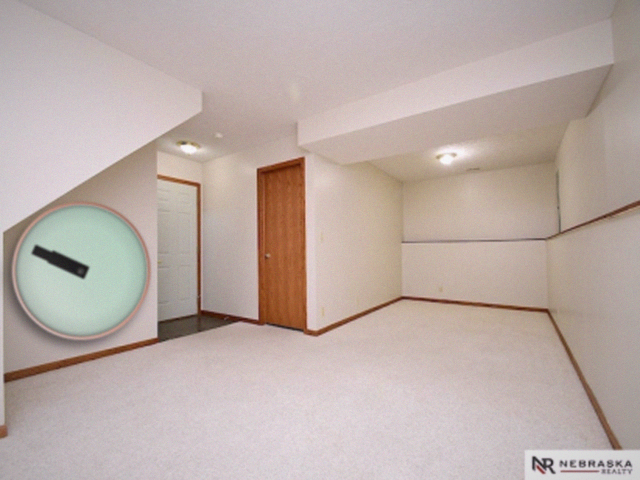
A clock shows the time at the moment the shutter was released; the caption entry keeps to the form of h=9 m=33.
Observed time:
h=9 m=49
